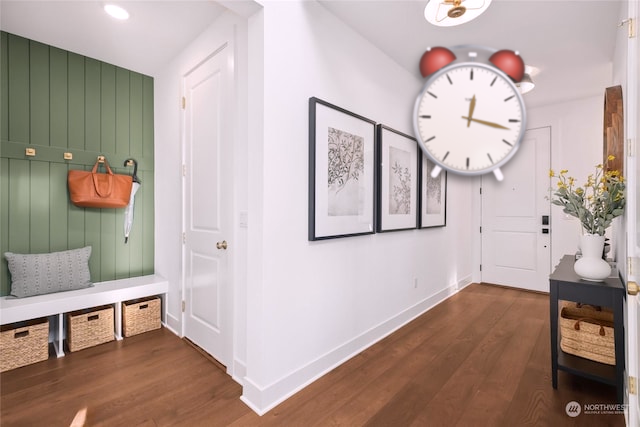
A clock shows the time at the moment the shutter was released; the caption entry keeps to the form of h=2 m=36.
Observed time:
h=12 m=17
